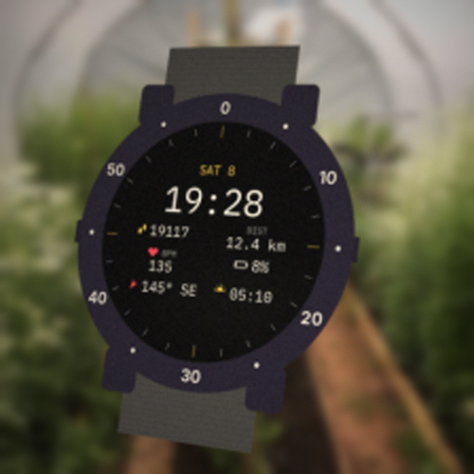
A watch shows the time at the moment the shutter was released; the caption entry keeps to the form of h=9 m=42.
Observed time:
h=19 m=28
